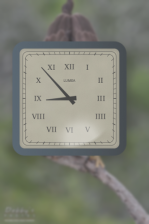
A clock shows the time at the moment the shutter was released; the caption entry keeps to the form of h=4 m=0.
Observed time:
h=8 m=53
